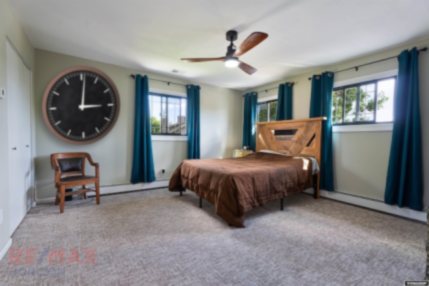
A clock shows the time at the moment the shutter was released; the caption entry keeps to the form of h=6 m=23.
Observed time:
h=3 m=1
